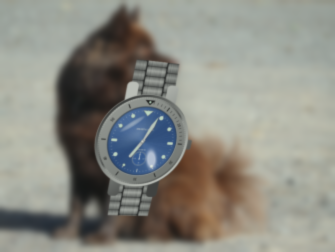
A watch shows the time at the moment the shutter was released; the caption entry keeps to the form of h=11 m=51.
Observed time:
h=7 m=4
